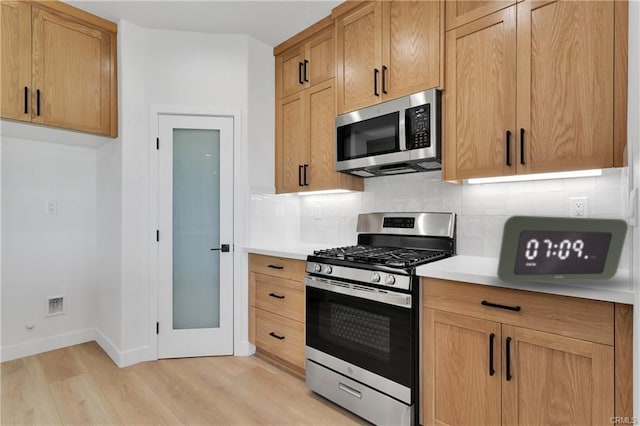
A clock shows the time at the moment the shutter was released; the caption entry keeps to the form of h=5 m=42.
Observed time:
h=7 m=9
